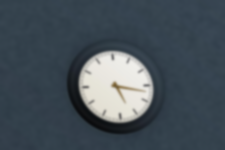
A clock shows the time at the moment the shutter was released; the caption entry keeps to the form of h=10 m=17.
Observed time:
h=5 m=17
